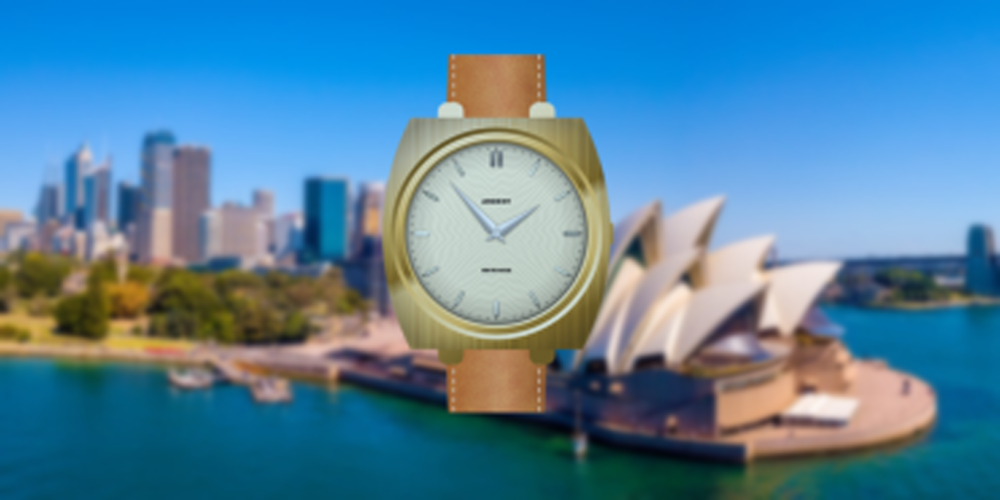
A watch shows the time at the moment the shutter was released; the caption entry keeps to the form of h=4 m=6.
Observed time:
h=1 m=53
